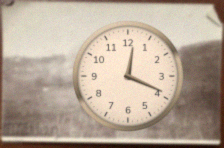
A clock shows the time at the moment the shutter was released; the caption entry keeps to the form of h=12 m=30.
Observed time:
h=12 m=19
